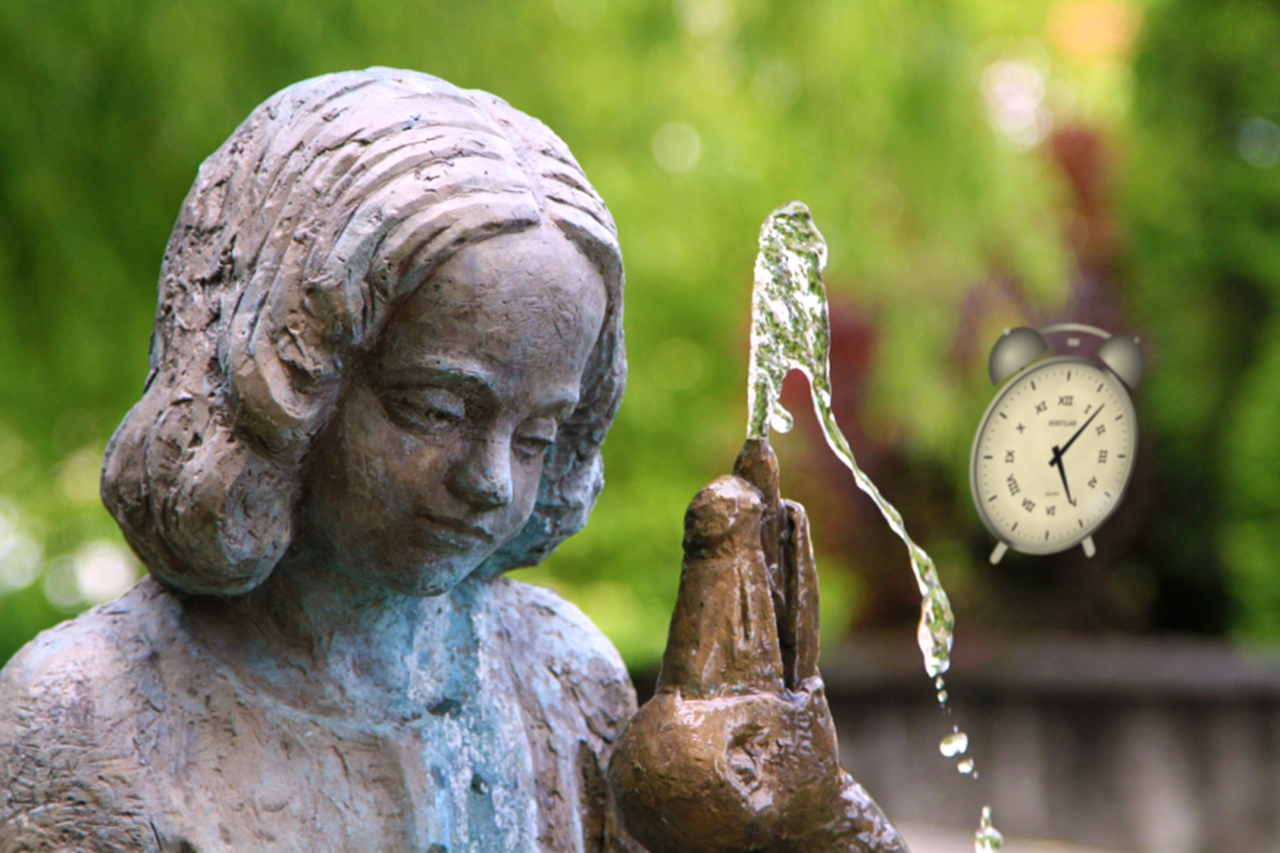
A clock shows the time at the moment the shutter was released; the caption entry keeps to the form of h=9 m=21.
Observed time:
h=5 m=7
